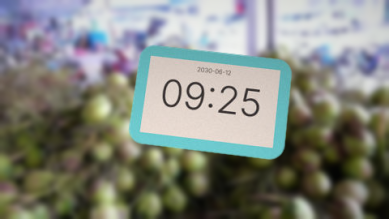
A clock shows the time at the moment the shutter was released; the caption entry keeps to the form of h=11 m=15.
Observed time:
h=9 m=25
